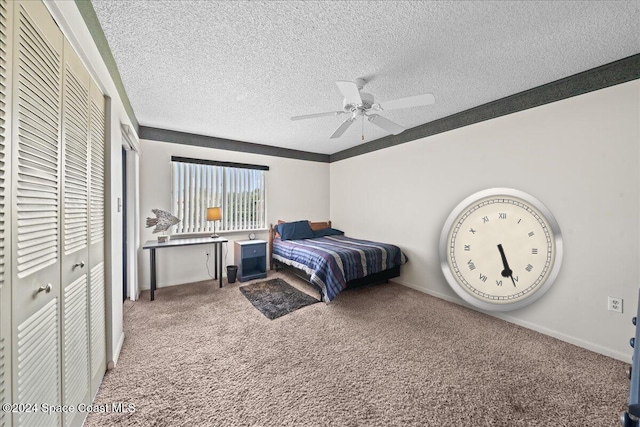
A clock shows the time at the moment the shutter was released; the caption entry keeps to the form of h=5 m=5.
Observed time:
h=5 m=26
